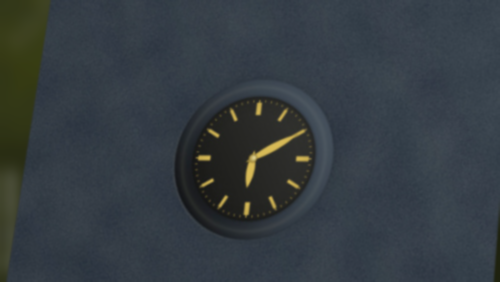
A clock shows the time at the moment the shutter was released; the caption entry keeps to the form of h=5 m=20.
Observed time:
h=6 m=10
